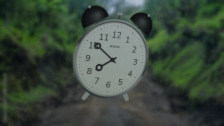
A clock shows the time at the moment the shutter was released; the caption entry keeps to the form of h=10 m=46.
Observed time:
h=7 m=51
